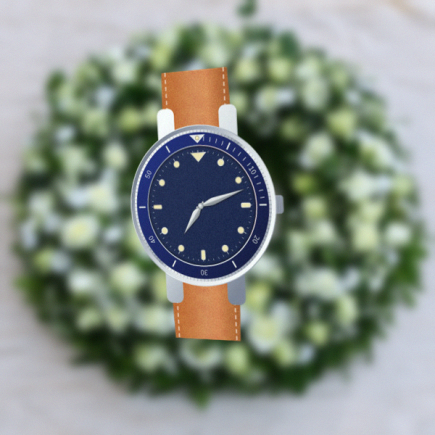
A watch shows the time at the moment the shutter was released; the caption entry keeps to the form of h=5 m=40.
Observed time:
h=7 m=12
